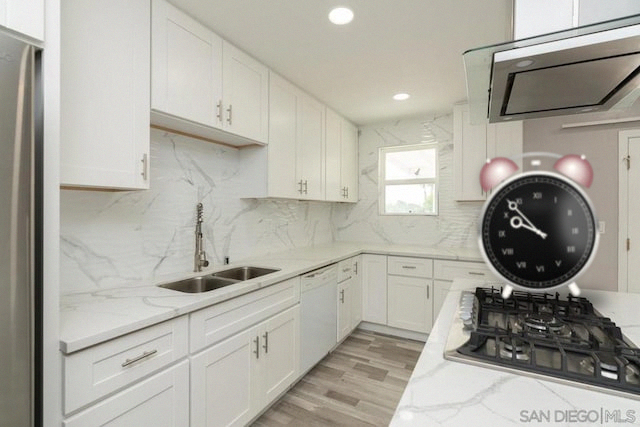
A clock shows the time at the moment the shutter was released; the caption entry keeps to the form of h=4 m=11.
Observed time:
h=9 m=53
